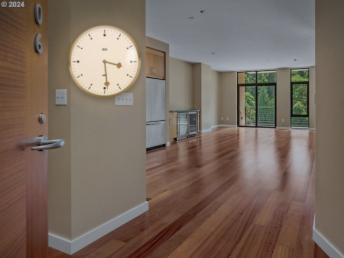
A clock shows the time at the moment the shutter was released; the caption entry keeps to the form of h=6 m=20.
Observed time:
h=3 m=29
